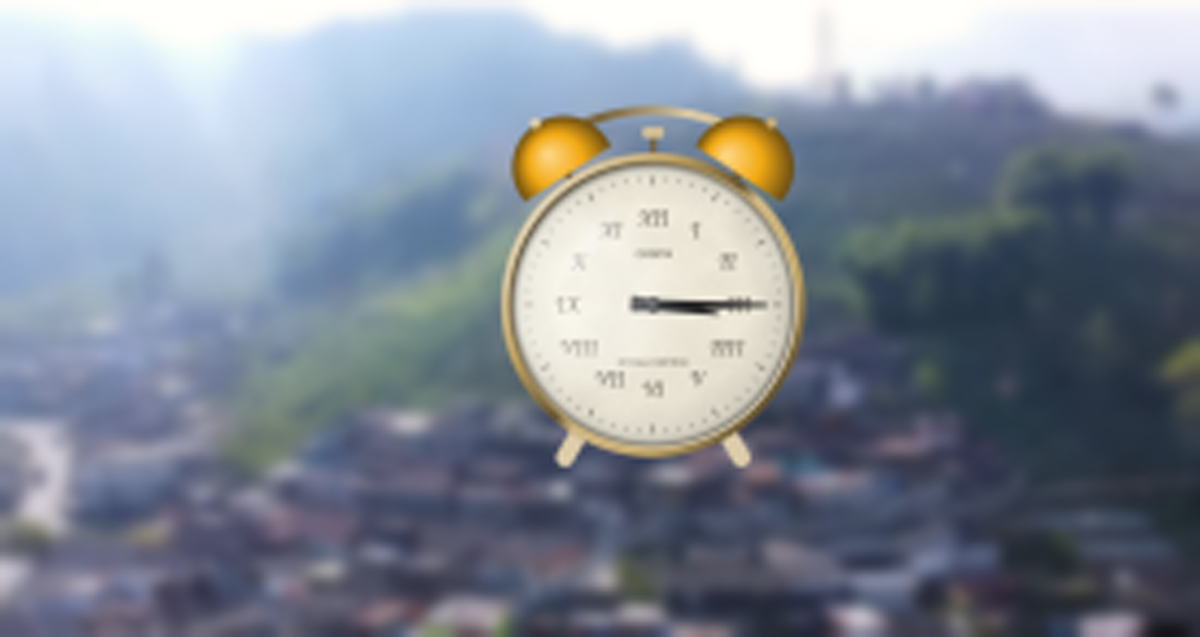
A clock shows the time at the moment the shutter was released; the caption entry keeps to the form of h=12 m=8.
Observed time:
h=3 m=15
